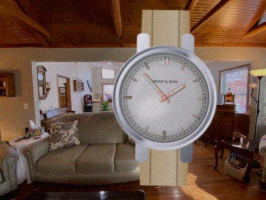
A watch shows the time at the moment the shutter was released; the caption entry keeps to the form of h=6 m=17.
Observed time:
h=1 m=53
